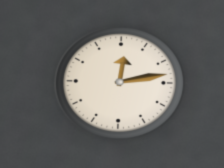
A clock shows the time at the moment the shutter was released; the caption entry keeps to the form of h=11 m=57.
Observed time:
h=12 m=13
